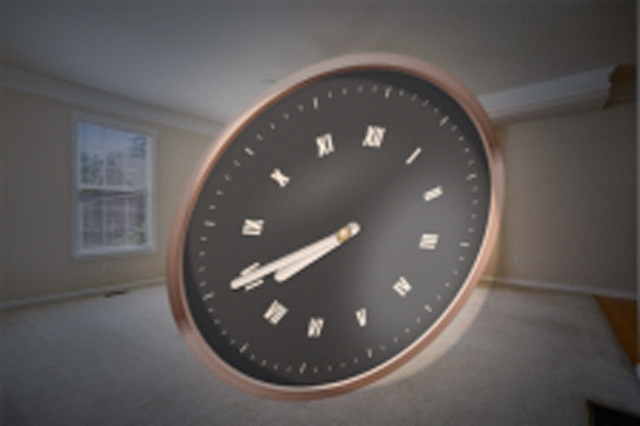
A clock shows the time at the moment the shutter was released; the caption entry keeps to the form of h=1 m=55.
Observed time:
h=7 m=40
